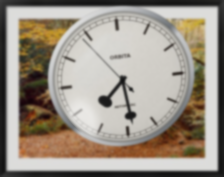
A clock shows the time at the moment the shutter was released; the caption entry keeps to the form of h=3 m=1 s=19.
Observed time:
h=7 m=28 s=54
